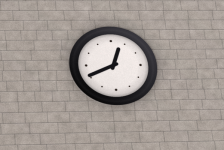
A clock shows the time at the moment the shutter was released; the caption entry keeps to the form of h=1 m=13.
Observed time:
h=12 m=41
